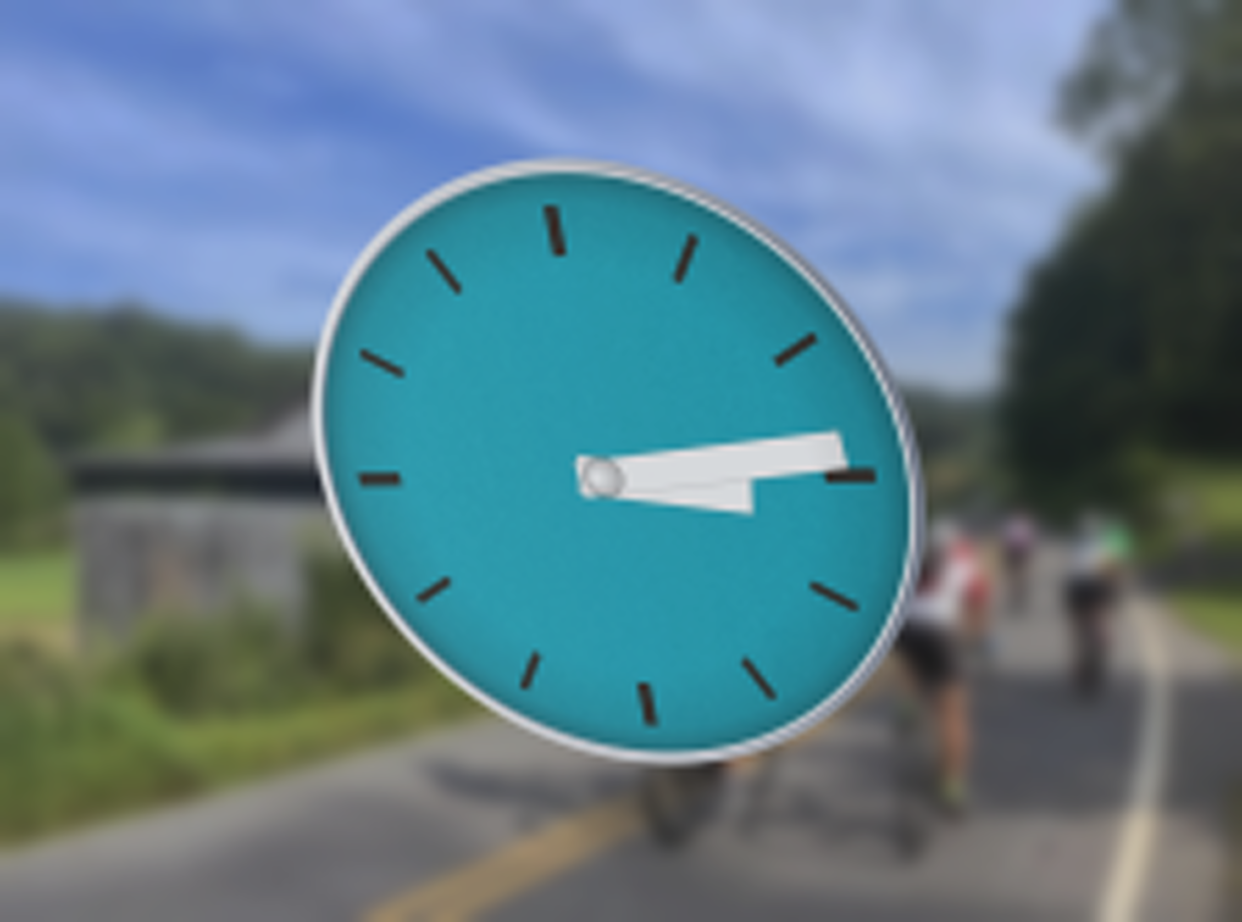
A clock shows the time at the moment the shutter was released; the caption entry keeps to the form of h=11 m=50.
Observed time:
h=3 m=14
